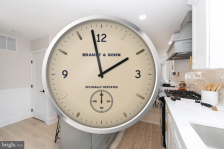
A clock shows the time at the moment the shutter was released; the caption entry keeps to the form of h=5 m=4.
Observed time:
h=1 m=58
